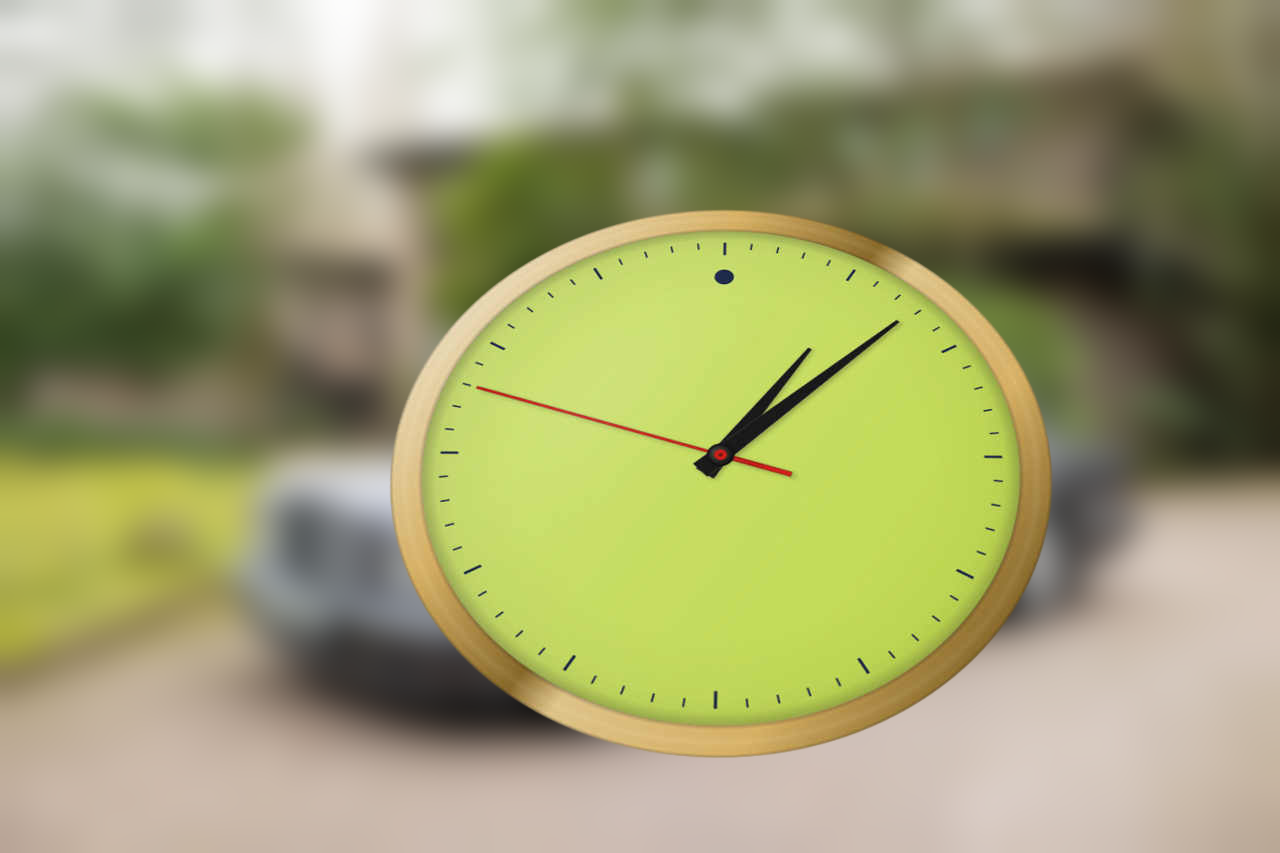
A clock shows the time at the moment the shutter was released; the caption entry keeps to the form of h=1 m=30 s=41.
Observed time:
h=1 m=7 s=48
